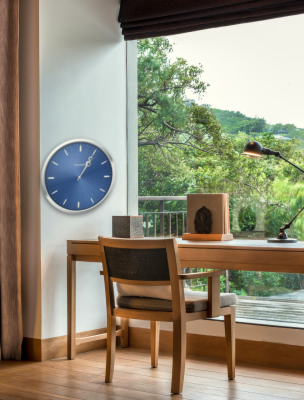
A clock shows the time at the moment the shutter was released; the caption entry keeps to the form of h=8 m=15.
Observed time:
h=1 m=5
